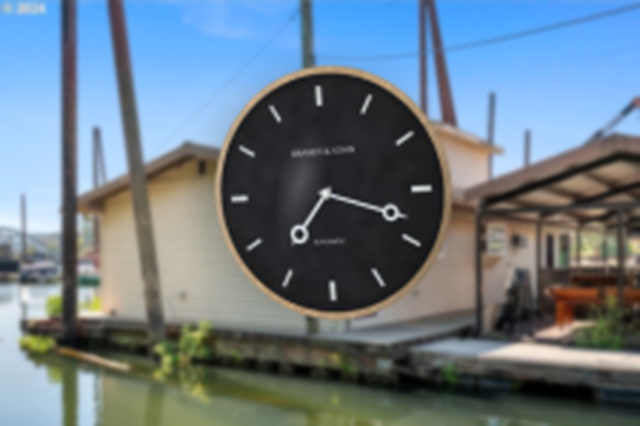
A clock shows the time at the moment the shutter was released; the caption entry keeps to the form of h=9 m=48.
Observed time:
h=7 m=18
